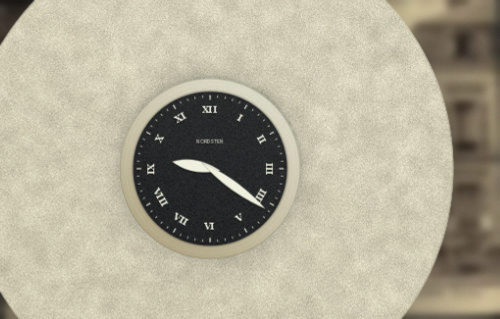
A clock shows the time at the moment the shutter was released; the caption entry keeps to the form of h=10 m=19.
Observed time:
h=9 m=21
